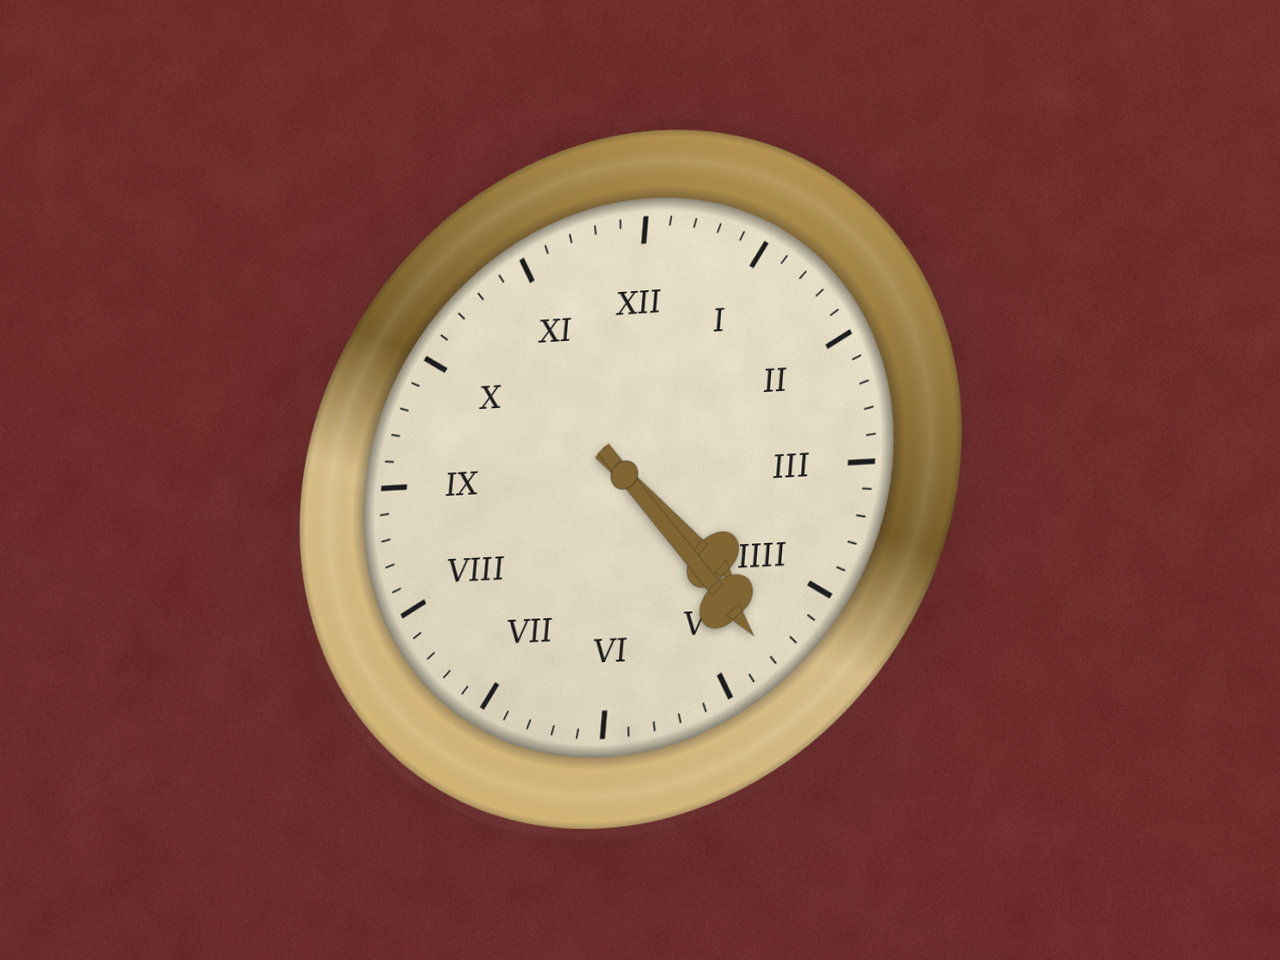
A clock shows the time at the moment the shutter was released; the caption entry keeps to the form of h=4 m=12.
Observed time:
h=4 m=23
